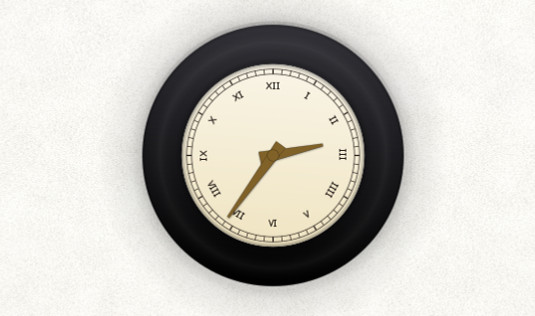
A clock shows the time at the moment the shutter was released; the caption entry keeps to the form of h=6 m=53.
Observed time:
h=2 m=36
